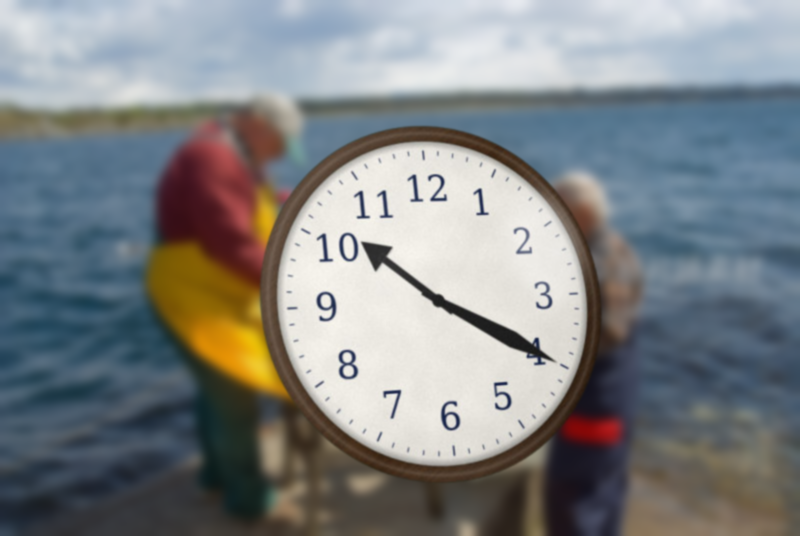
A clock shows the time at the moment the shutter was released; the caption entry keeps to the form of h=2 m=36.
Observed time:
h=10 m=20
